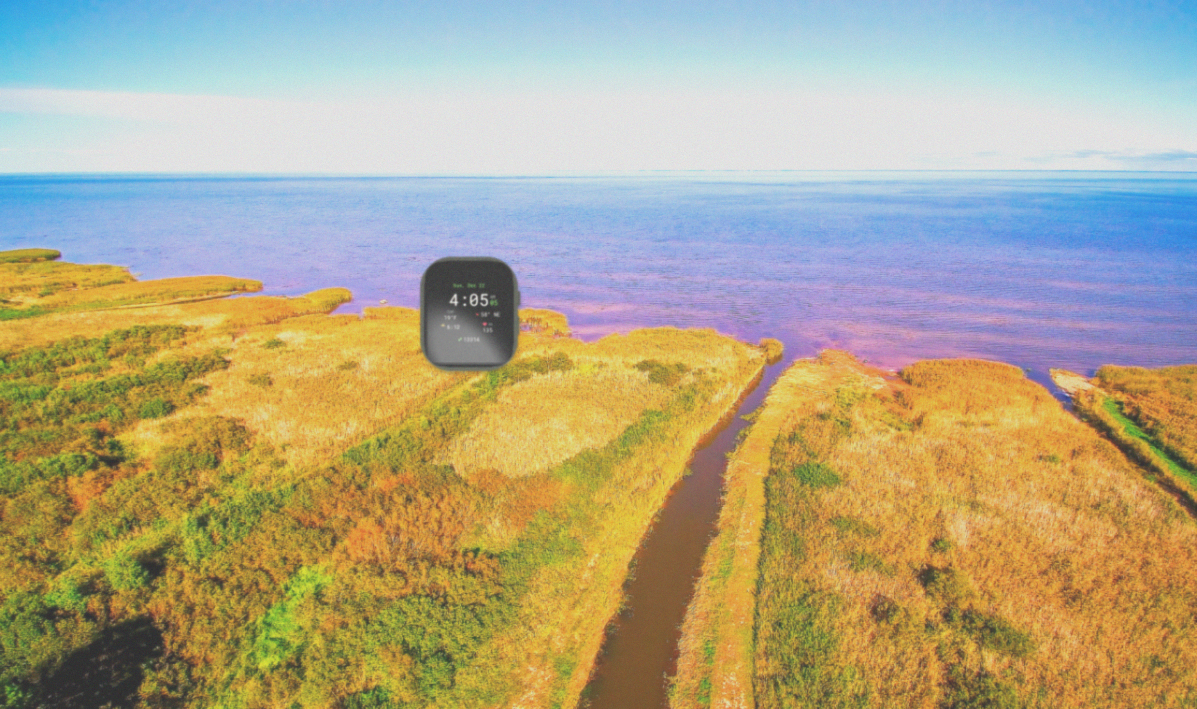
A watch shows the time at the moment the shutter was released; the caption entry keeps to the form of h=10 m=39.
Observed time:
h=4 m=5
